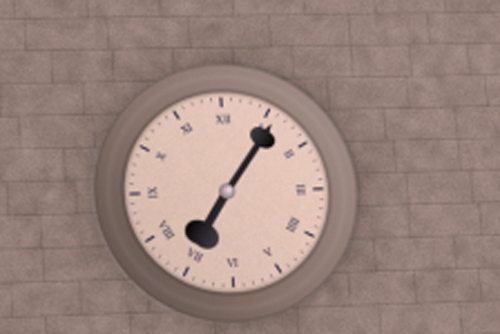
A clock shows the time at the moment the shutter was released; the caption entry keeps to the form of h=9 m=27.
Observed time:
h=7 m=6
